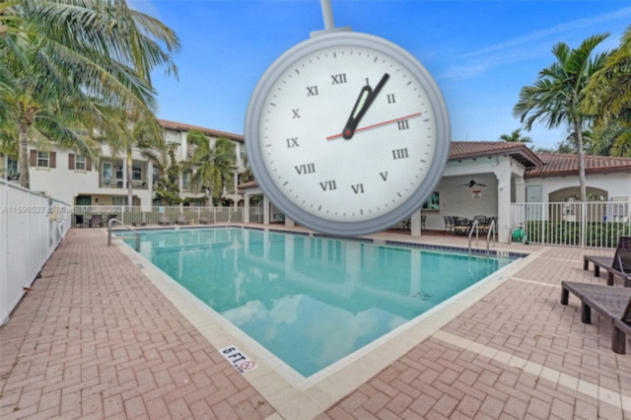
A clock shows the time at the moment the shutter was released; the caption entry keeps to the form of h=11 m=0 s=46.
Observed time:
h=1 m=7 s=14
